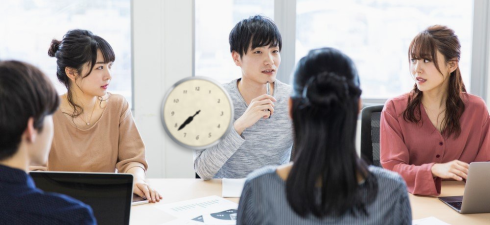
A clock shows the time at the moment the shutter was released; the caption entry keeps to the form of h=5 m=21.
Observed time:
h=7 m=38
